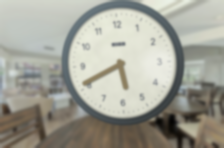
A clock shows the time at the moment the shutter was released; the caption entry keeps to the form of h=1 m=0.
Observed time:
h=5 m=41
